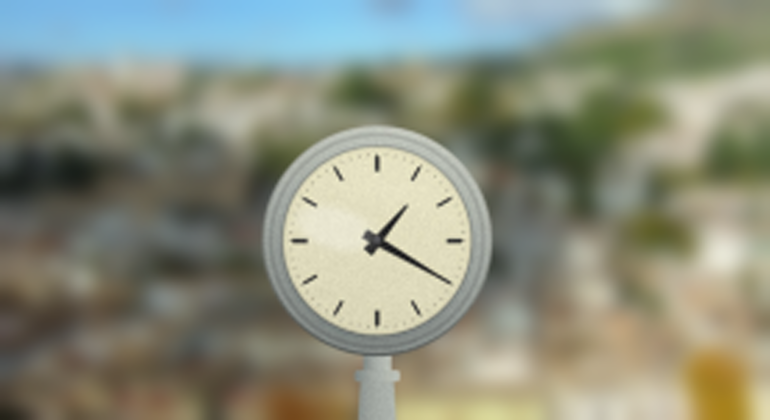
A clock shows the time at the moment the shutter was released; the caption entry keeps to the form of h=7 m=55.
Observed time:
h=1 m=20
